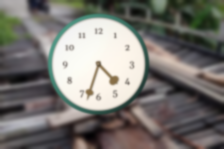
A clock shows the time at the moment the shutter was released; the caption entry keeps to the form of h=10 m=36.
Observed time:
h=4 m=33
